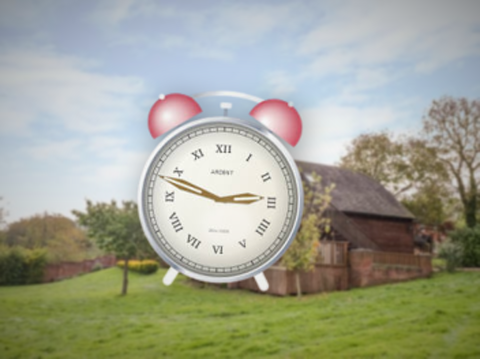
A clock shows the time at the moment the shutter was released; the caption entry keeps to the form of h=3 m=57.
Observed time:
h=2 m=48
